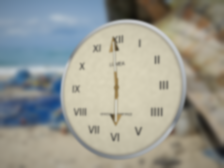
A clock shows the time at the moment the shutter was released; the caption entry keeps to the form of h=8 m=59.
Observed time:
h=5 m=59
